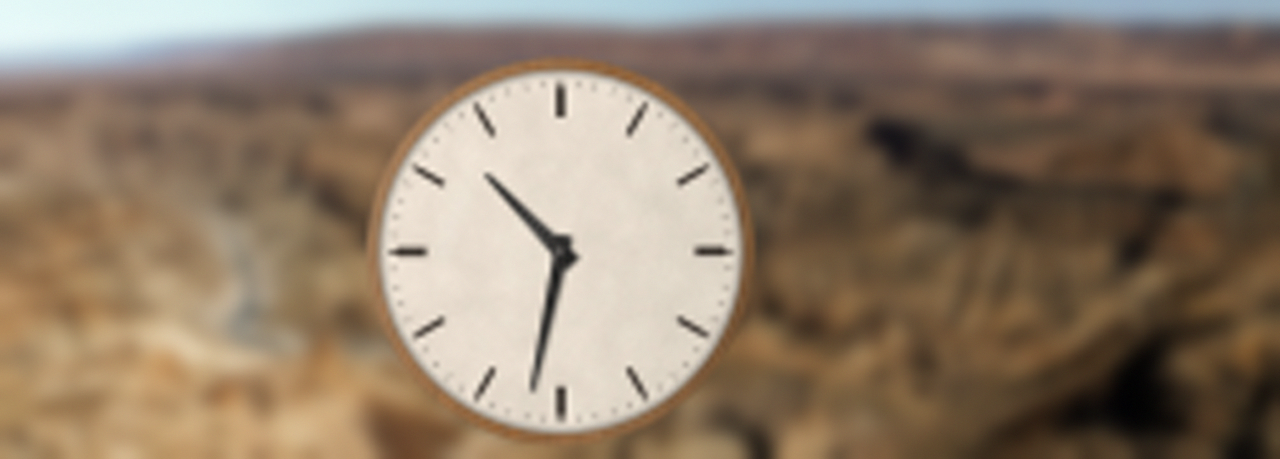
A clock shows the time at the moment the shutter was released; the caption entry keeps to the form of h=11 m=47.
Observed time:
h=10 m=32
